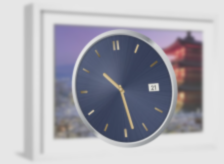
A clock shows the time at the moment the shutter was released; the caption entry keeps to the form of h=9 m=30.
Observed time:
h=10 m=28
